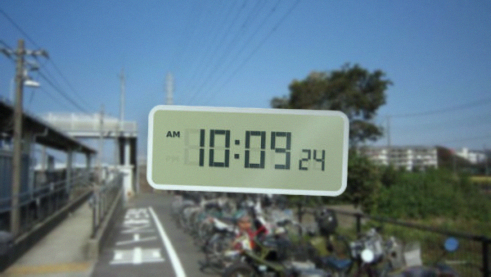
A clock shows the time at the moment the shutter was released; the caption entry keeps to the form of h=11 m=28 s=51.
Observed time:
h=10 m=9 s=24
